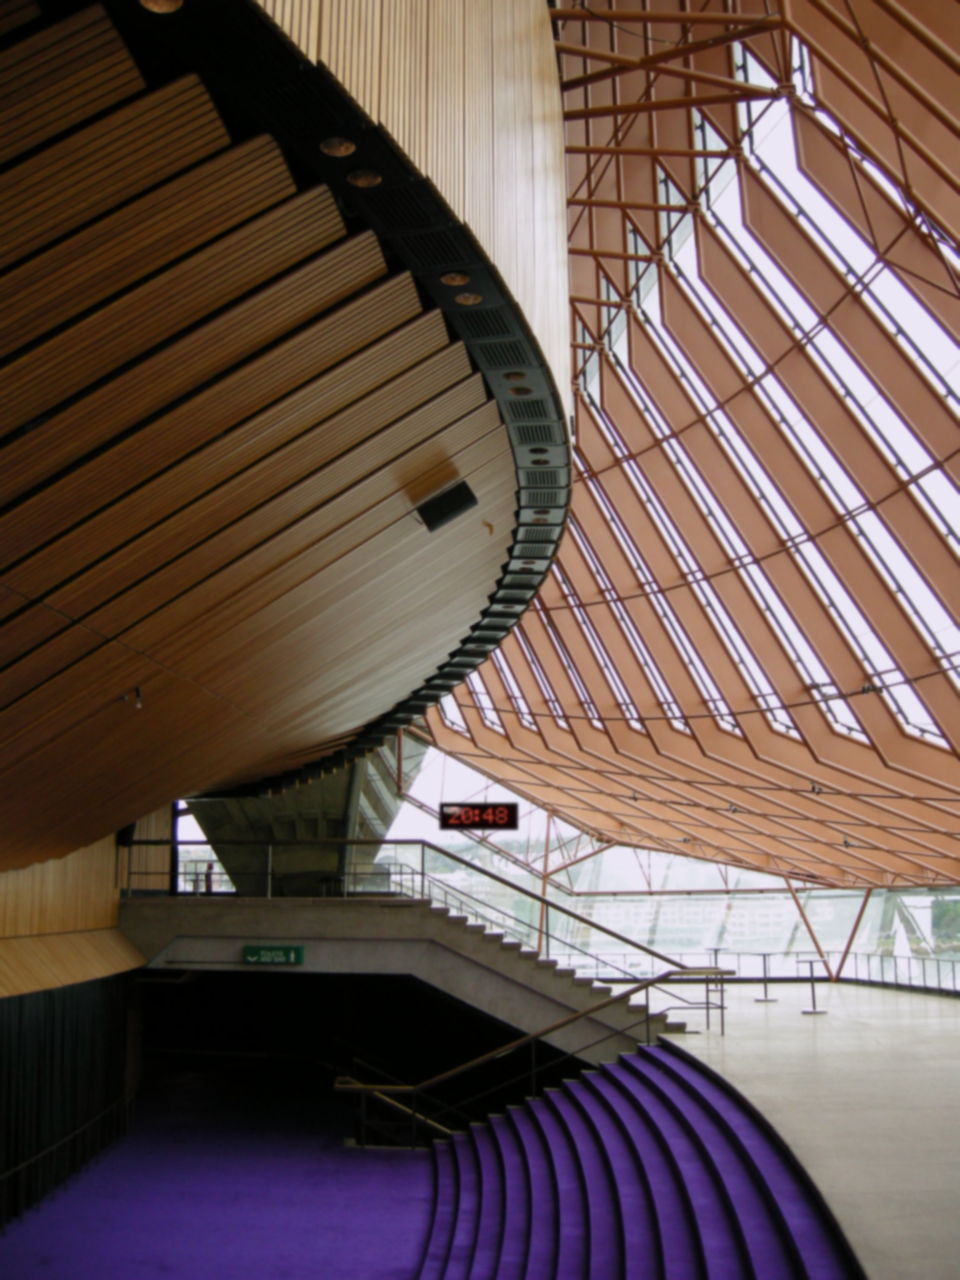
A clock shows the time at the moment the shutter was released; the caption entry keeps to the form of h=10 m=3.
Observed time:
h=20 m=48
